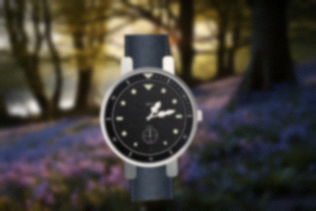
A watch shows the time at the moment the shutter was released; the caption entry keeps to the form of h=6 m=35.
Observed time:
h=1 m=13
